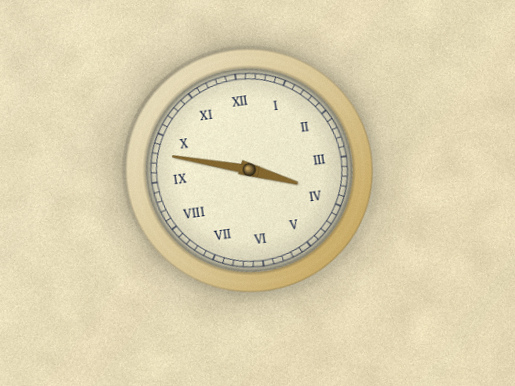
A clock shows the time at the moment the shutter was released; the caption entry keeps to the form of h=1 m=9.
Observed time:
h=3 m=48
